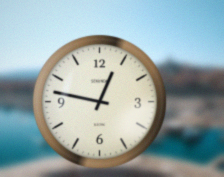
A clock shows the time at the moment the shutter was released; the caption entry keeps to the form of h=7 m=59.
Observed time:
h=12 m=47
